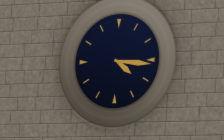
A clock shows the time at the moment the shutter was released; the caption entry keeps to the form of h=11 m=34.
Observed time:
h=4 m=16
